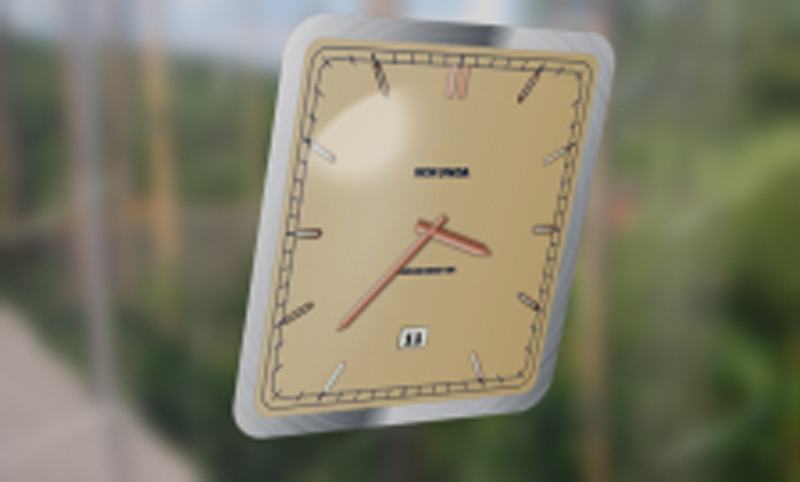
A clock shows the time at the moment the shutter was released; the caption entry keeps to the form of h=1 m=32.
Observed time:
h=3 m=37
